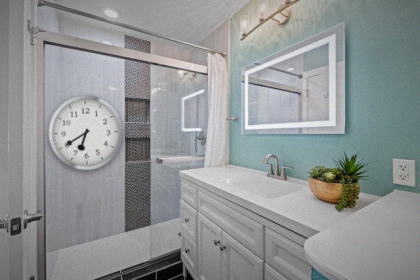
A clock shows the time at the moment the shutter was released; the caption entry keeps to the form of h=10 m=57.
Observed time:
h=6 m=40
